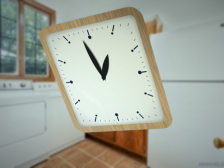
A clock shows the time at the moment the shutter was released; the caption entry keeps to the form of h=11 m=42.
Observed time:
h=12 m=58
